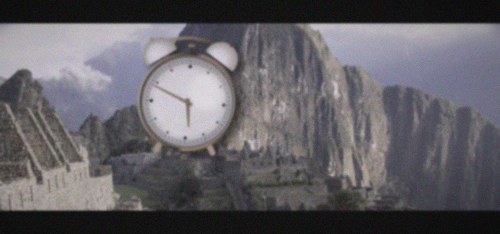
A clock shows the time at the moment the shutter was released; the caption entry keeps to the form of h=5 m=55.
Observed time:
h=5 m=49
